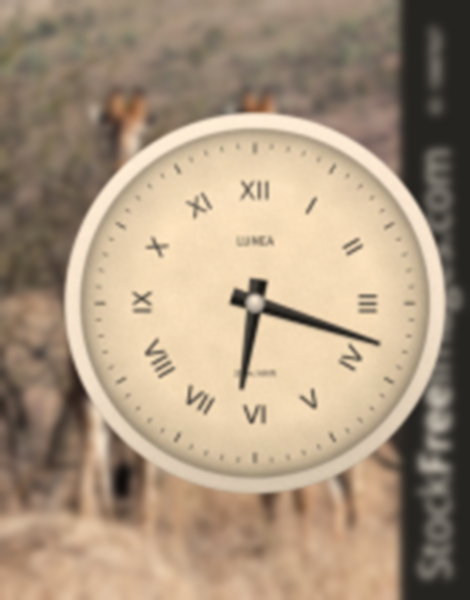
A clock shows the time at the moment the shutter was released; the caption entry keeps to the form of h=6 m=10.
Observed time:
h=6 m=18
